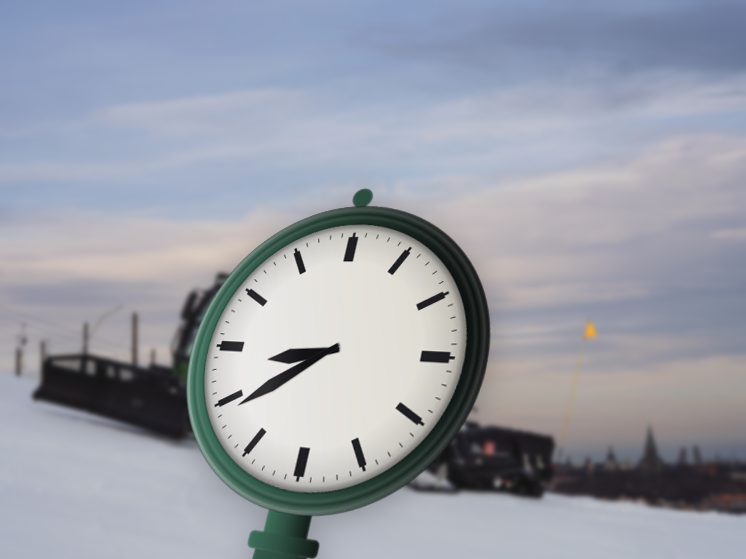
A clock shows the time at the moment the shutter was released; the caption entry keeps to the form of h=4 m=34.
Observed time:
h=8 m=39
